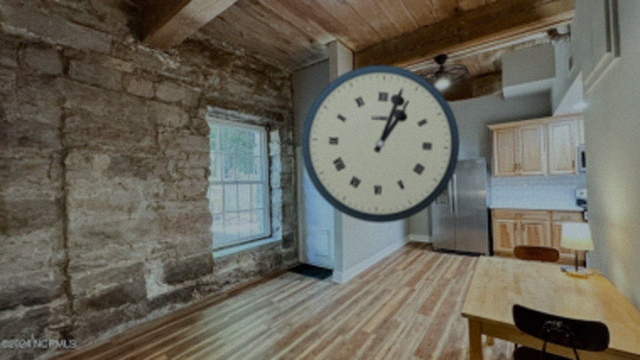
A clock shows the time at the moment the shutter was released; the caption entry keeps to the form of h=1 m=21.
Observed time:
h=1 m=3
